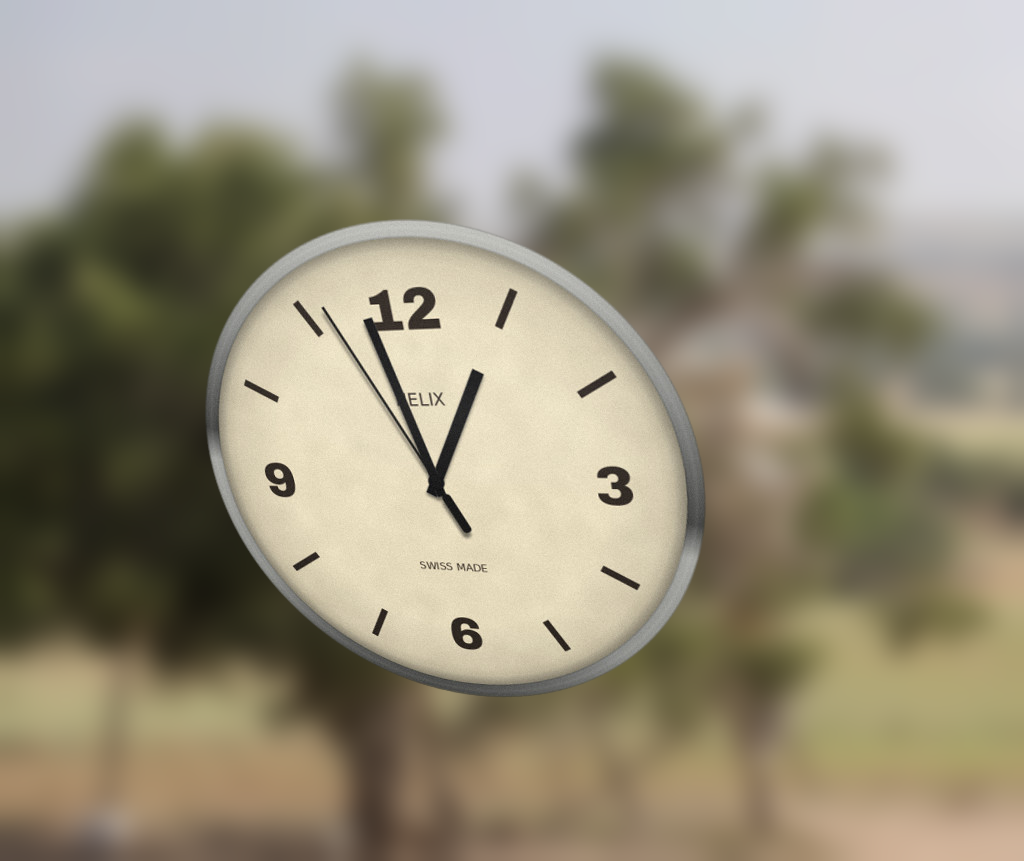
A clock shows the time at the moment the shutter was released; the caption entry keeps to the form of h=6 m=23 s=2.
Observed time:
h=12 m=57 s=56
